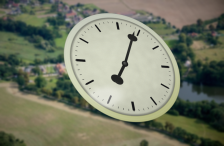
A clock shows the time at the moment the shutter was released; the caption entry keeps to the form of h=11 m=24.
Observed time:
h=7 m=4
